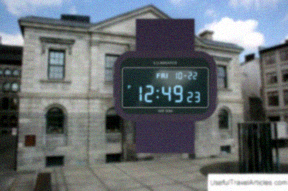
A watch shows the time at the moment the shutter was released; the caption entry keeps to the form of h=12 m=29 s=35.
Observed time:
h=12 m=49 s=23
